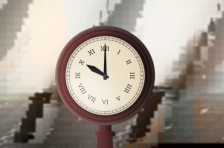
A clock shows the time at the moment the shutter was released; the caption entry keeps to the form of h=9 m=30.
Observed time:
h=10 m=0
